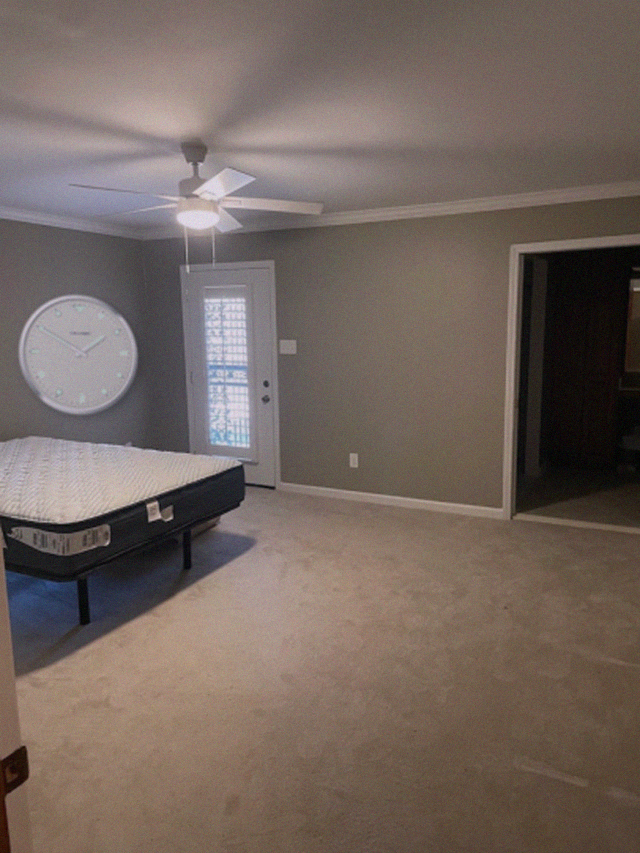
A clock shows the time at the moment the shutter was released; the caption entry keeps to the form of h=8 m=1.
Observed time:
h=1 m=50
